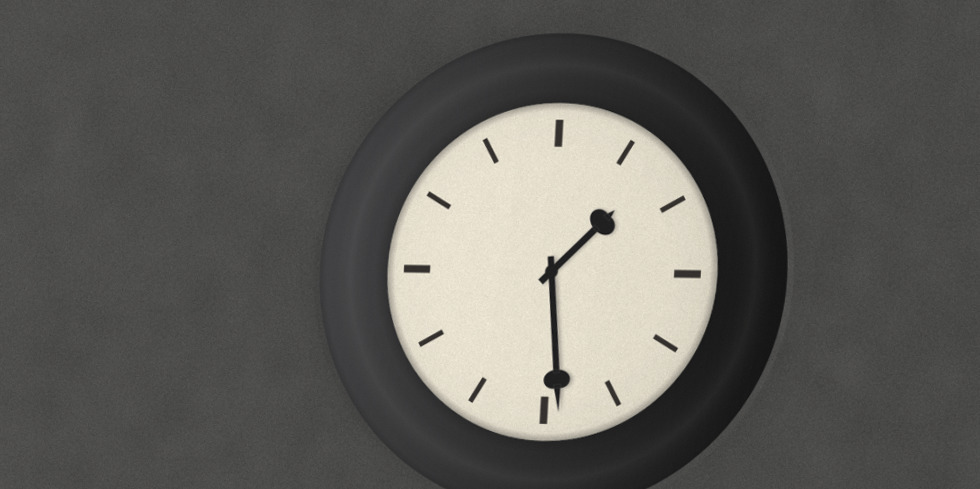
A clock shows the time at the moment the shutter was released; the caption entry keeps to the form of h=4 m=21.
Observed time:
h=1 m=29
